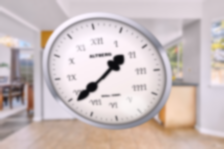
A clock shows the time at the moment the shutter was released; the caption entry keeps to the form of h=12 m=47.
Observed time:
h=1 m=39
